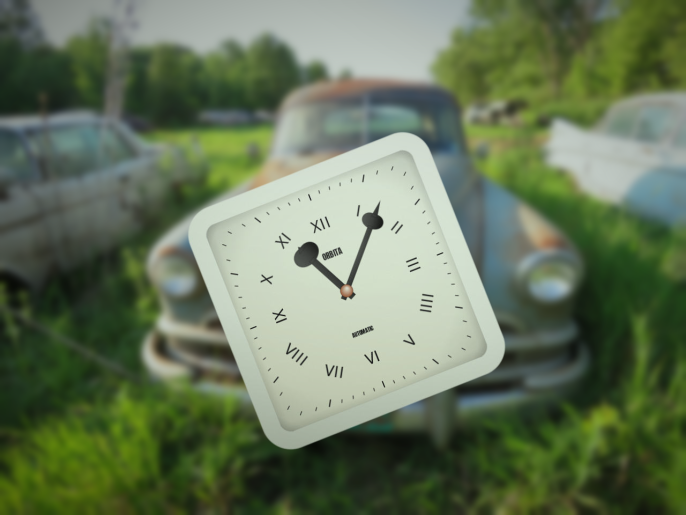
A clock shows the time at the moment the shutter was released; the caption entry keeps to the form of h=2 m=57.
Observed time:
h=11 m=7
